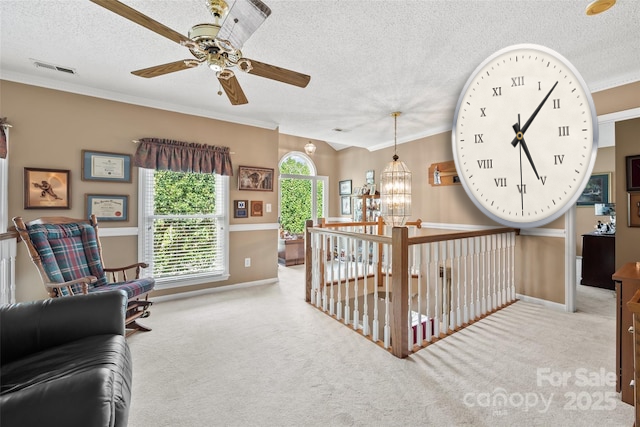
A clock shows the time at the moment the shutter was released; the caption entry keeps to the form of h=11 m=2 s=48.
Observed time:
h=5 m=7 s=30
